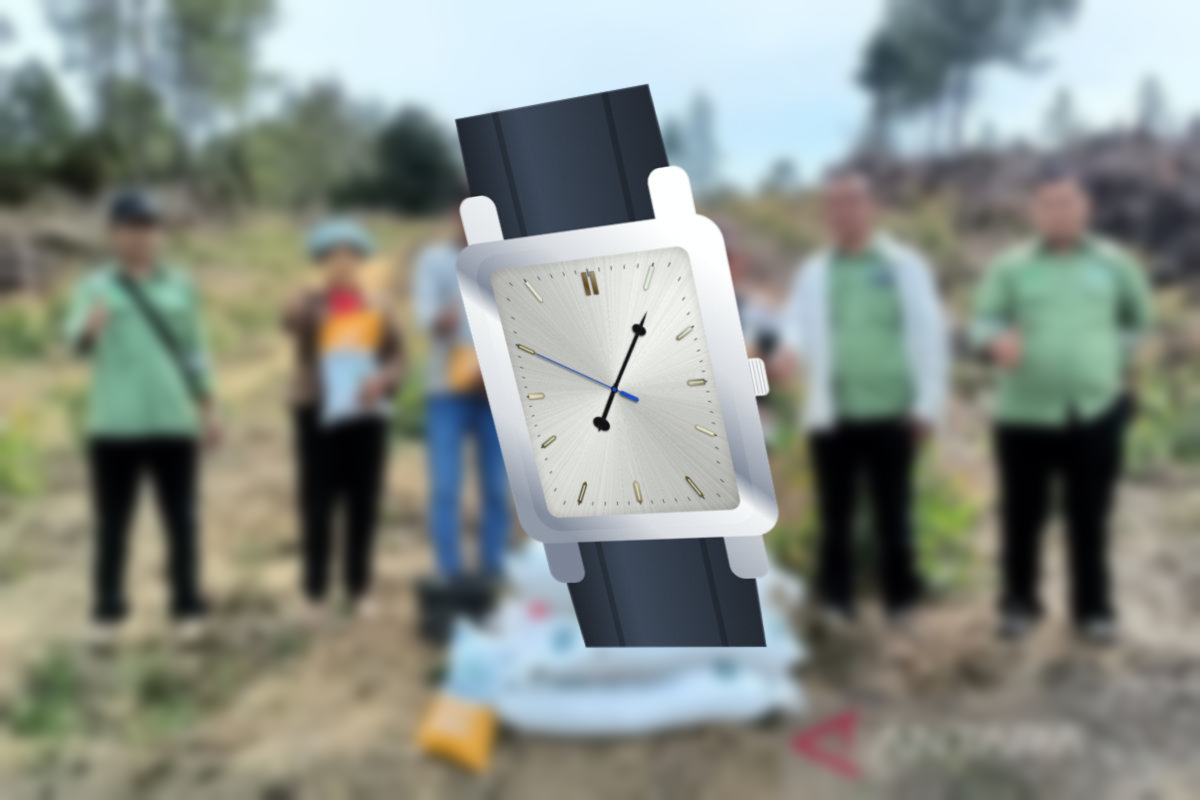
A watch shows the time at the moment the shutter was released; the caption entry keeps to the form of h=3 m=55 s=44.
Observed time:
h=7 m=5 s=50
